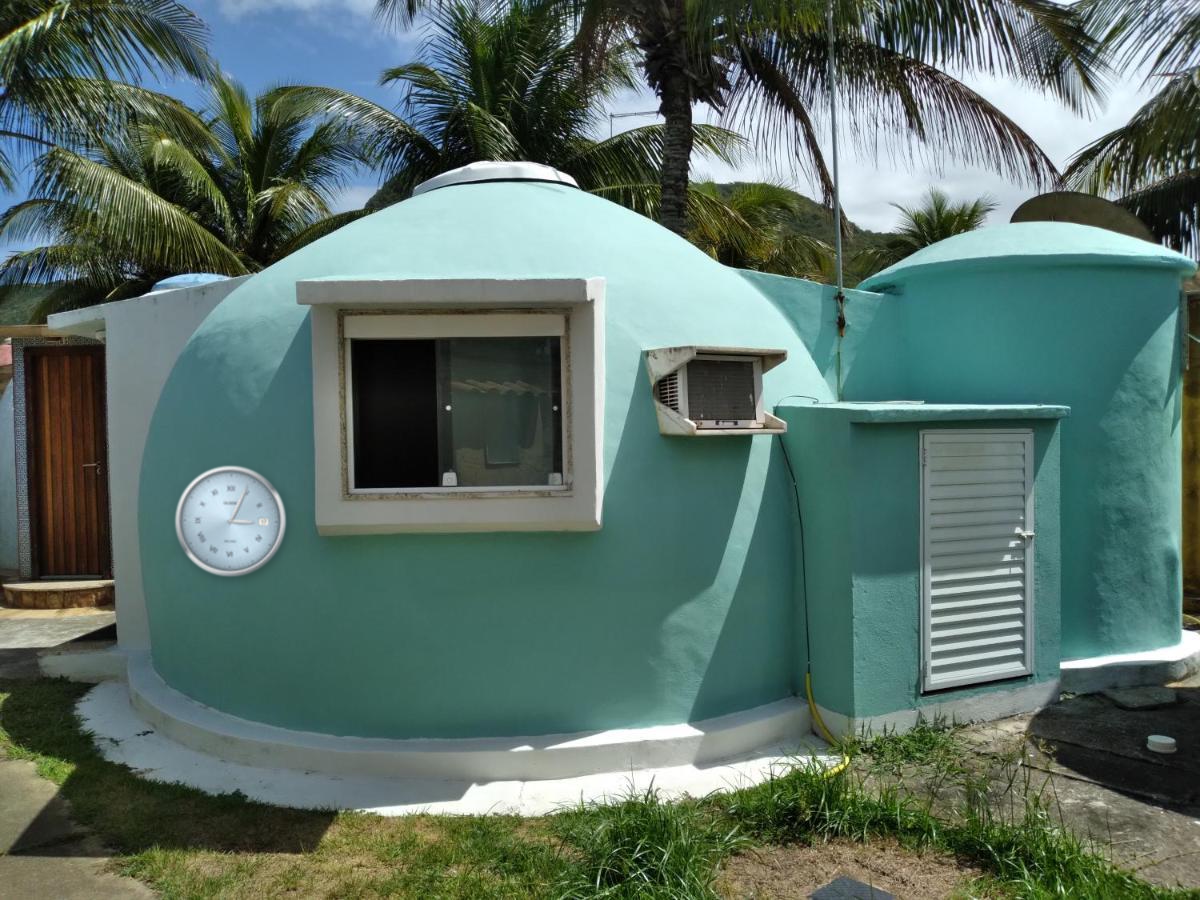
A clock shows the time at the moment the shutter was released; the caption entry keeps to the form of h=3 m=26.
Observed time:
h=3 m=4
